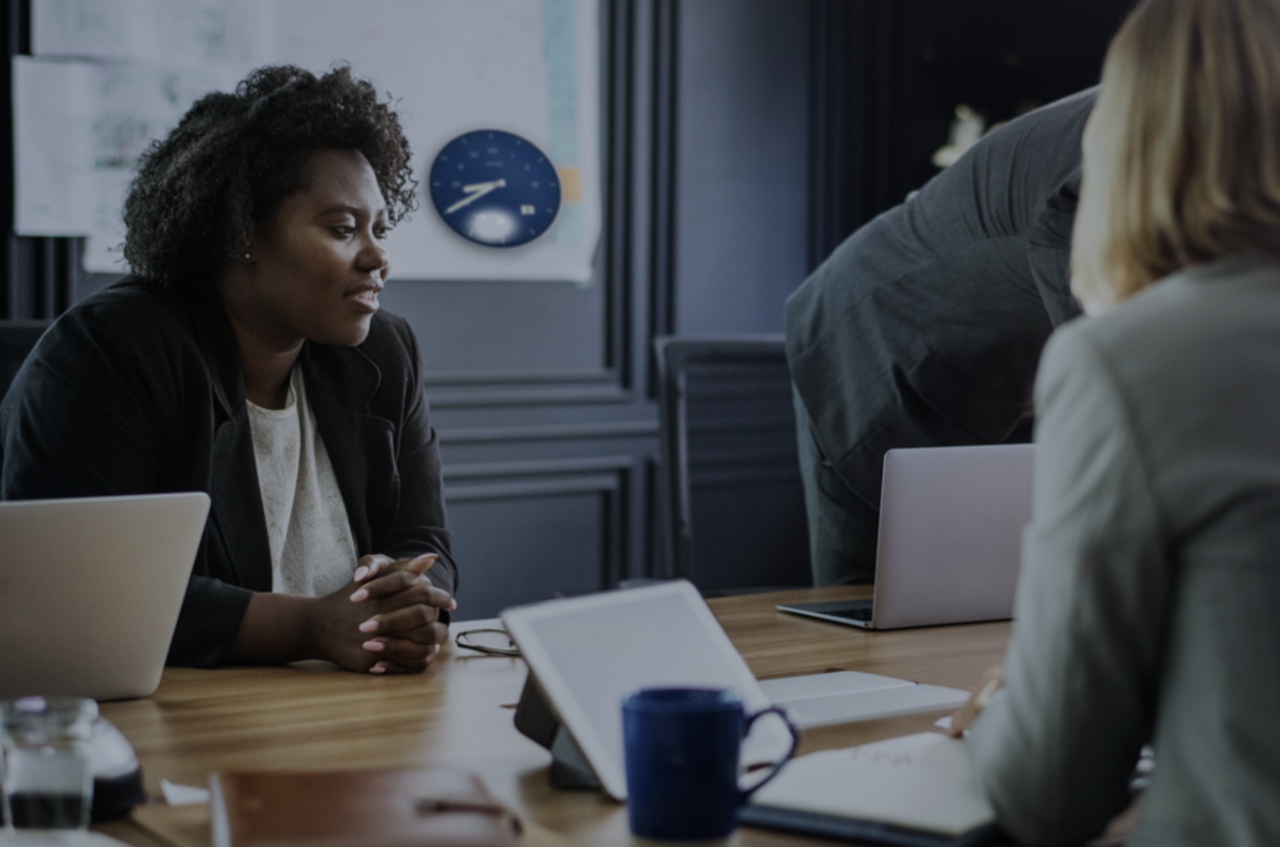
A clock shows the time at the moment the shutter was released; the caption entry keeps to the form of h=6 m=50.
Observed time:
h=8 m=40
